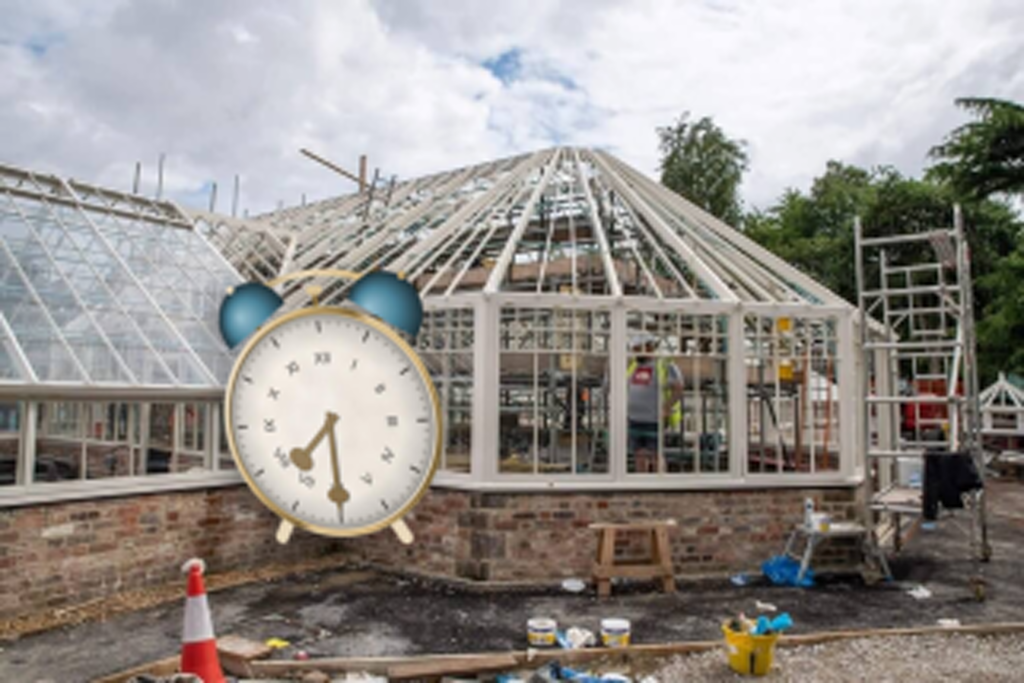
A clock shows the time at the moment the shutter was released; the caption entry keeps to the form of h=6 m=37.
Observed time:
h=7 m=30
